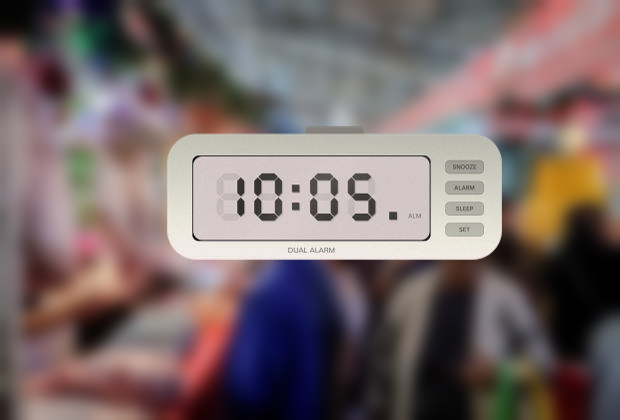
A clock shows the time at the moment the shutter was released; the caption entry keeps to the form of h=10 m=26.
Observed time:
h=10 m=5
